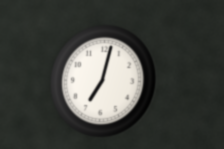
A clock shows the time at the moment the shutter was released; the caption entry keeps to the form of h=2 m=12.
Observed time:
h=7 m=2
